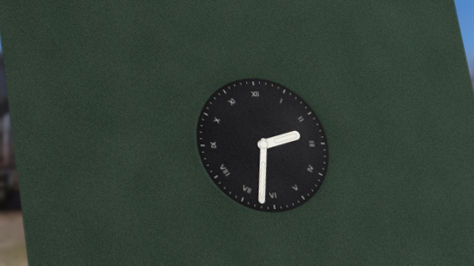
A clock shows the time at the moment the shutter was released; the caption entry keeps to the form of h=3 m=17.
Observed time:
h=2 m=32
